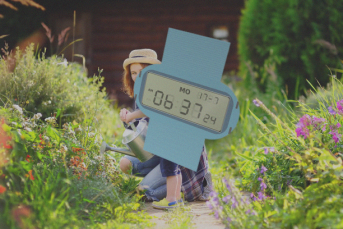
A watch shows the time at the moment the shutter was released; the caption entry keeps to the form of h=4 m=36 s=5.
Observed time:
h=6 m=37 s=24
